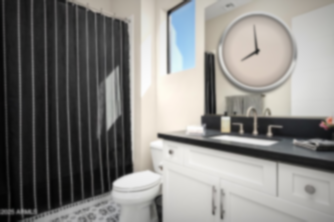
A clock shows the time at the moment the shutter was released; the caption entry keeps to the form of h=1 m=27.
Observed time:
h=7 m=59
